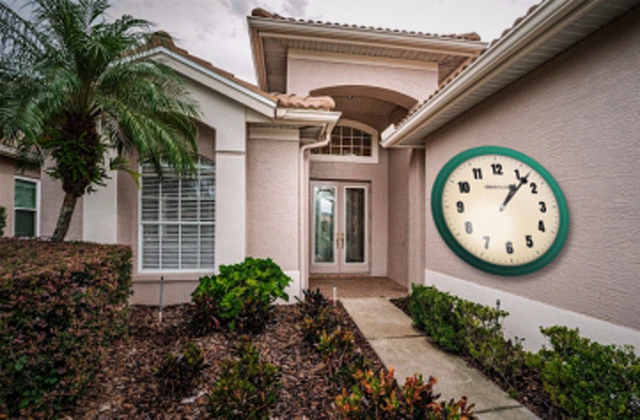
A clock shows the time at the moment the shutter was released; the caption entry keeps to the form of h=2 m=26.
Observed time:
h=1 m=7
